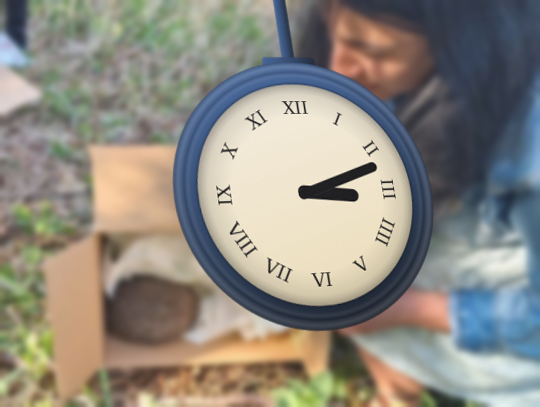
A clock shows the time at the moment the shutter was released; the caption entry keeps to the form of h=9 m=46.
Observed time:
h=3 m=12
